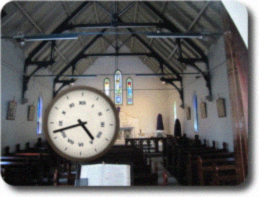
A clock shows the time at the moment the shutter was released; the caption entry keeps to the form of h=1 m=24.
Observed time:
h=4 m=42
